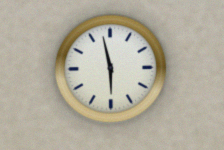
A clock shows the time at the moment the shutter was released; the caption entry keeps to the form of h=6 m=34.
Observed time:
h=5 m=58
